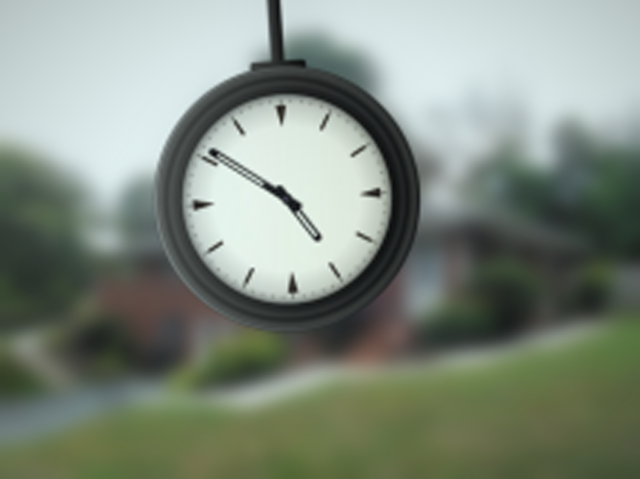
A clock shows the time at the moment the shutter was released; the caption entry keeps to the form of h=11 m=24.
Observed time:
h=4 m=51
